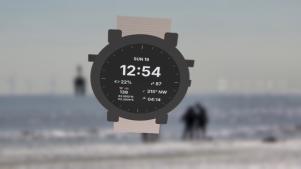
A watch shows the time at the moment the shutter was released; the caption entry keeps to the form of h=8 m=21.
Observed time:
h=12 m=54
